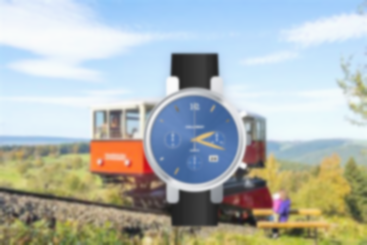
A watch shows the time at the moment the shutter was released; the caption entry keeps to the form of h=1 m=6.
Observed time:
h=2 m=18
